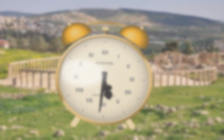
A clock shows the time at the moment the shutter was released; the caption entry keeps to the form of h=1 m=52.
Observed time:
h=5 m=31
